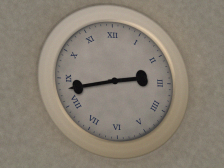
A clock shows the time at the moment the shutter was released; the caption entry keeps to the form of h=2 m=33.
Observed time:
h=2 m=43
